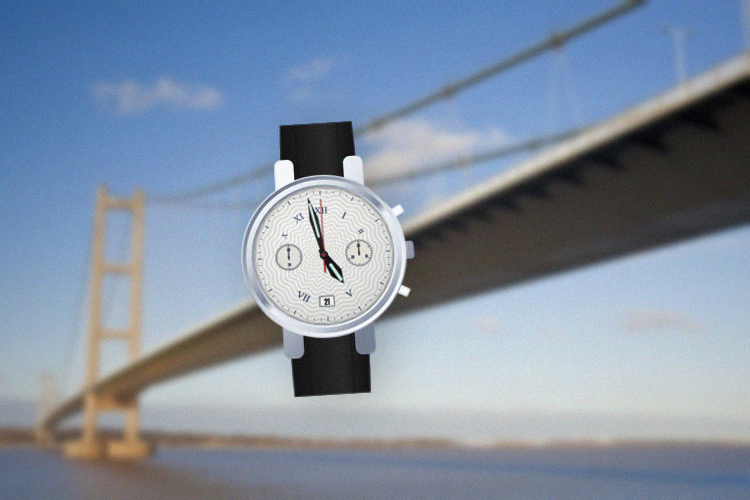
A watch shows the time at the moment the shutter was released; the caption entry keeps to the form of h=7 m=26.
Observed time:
h=4 m=58
